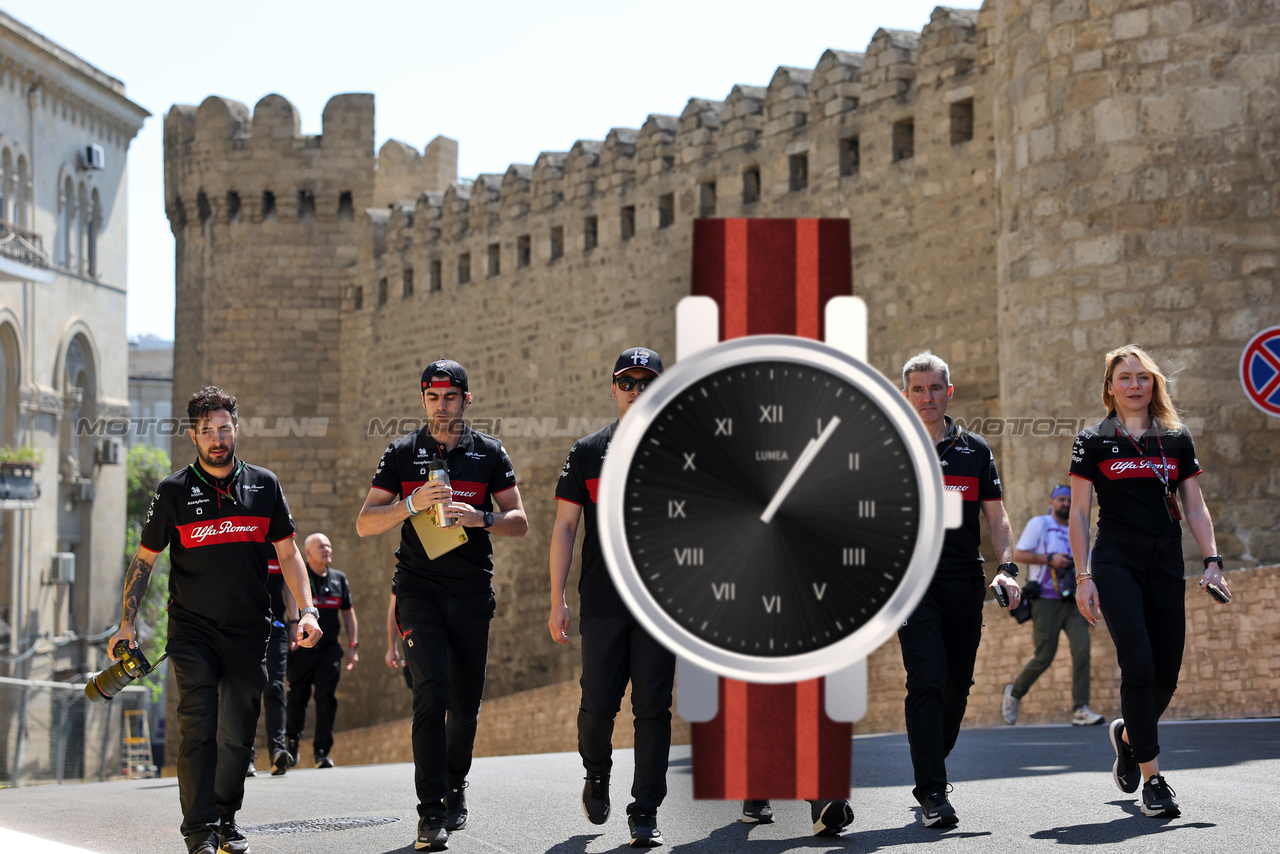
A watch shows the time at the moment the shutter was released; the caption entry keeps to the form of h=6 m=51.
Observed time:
h=1 m=6
